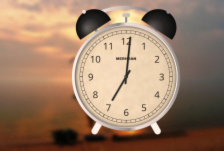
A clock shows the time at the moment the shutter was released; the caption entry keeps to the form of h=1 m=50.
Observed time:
h=7 m=1
